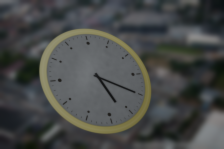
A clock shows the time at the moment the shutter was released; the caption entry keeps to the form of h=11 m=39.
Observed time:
h=5 m=20
